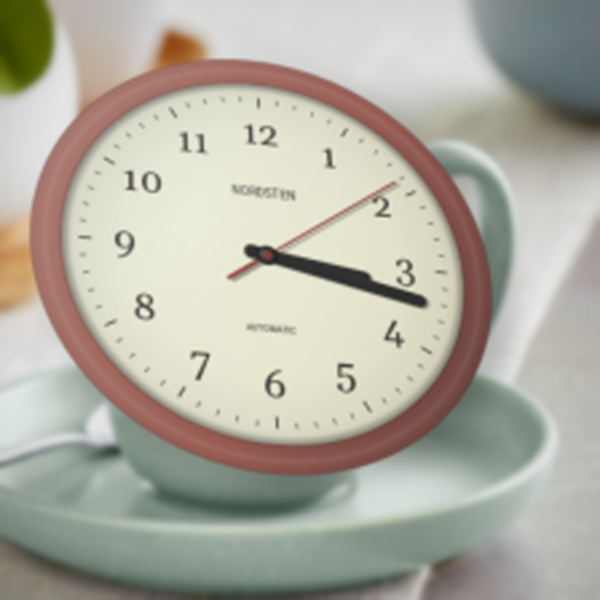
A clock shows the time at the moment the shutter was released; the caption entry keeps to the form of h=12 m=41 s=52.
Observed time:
h=3 m=17 s=9
